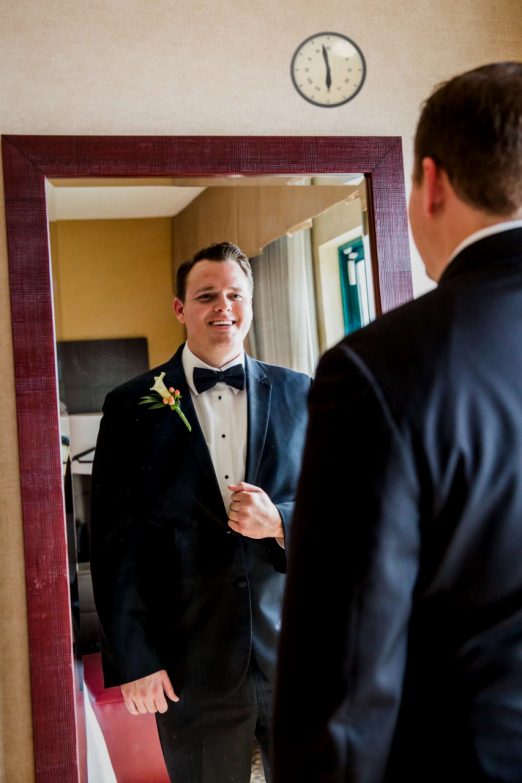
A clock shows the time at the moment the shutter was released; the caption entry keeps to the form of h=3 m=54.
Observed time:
h=5 m=58
